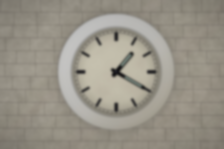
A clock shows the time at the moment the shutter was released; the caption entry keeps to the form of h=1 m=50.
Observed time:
h=1 m=20
